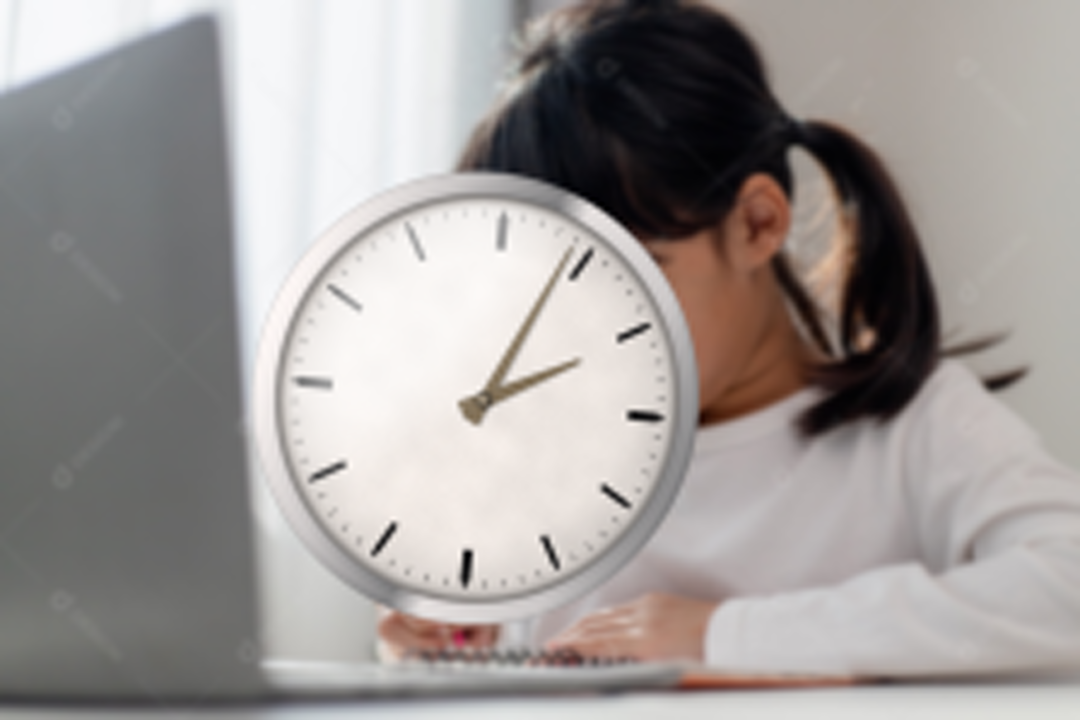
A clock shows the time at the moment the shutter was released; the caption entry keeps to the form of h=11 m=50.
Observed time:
h=2 m=4
